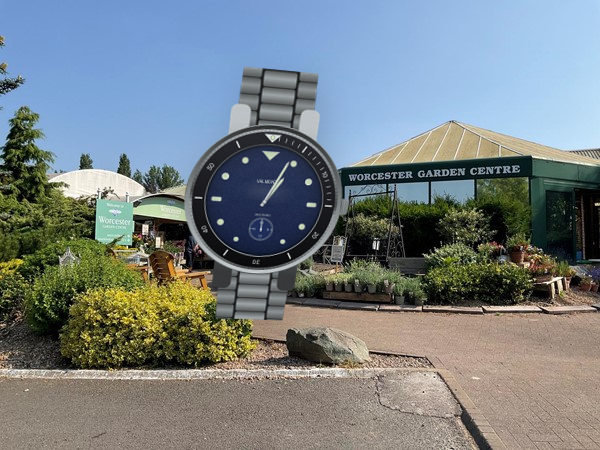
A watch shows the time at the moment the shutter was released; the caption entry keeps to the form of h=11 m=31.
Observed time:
h=1 m=4
